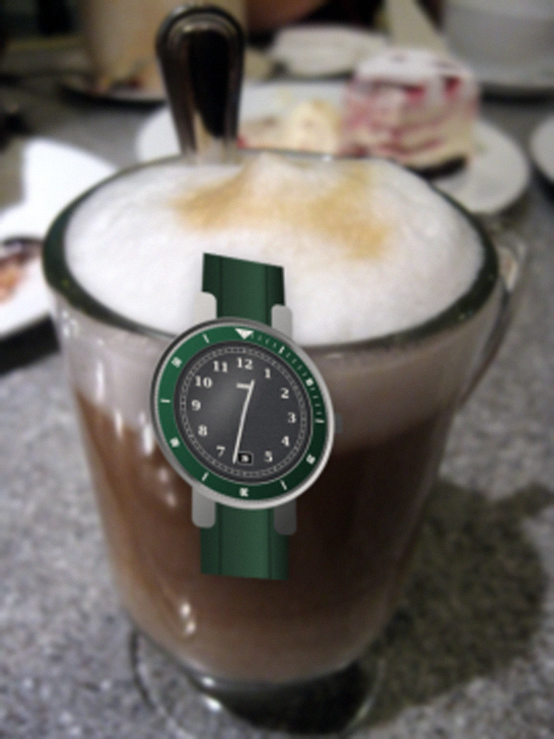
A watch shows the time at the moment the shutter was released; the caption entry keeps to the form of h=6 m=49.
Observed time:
h=12 m=32
